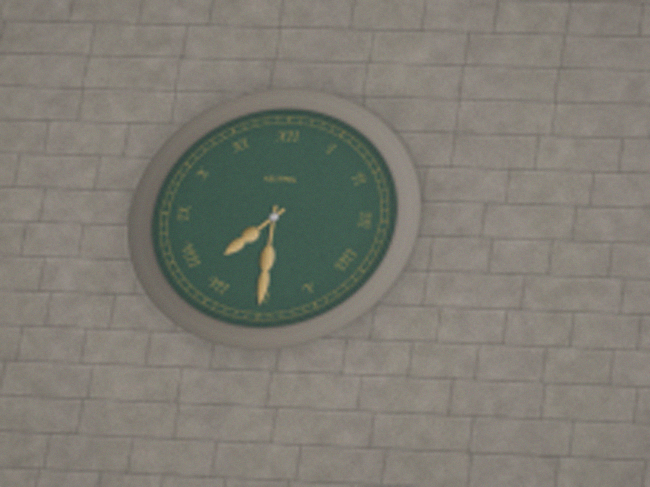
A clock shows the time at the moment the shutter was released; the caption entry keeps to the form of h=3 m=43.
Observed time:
h=7 m=30
